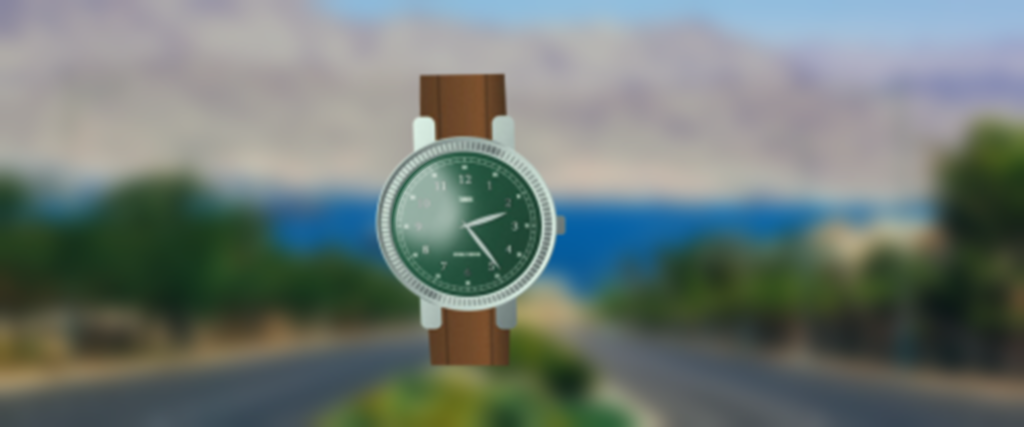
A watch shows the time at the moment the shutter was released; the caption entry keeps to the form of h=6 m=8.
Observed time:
h=2 m=24
